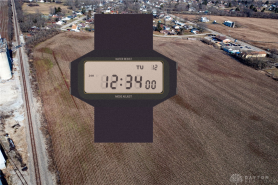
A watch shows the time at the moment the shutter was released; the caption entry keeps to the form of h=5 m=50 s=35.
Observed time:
h=12 m=34 s=0
